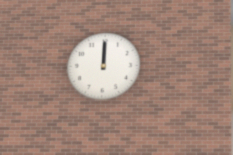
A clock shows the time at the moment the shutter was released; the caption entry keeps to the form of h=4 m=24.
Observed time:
h=12 m=0
